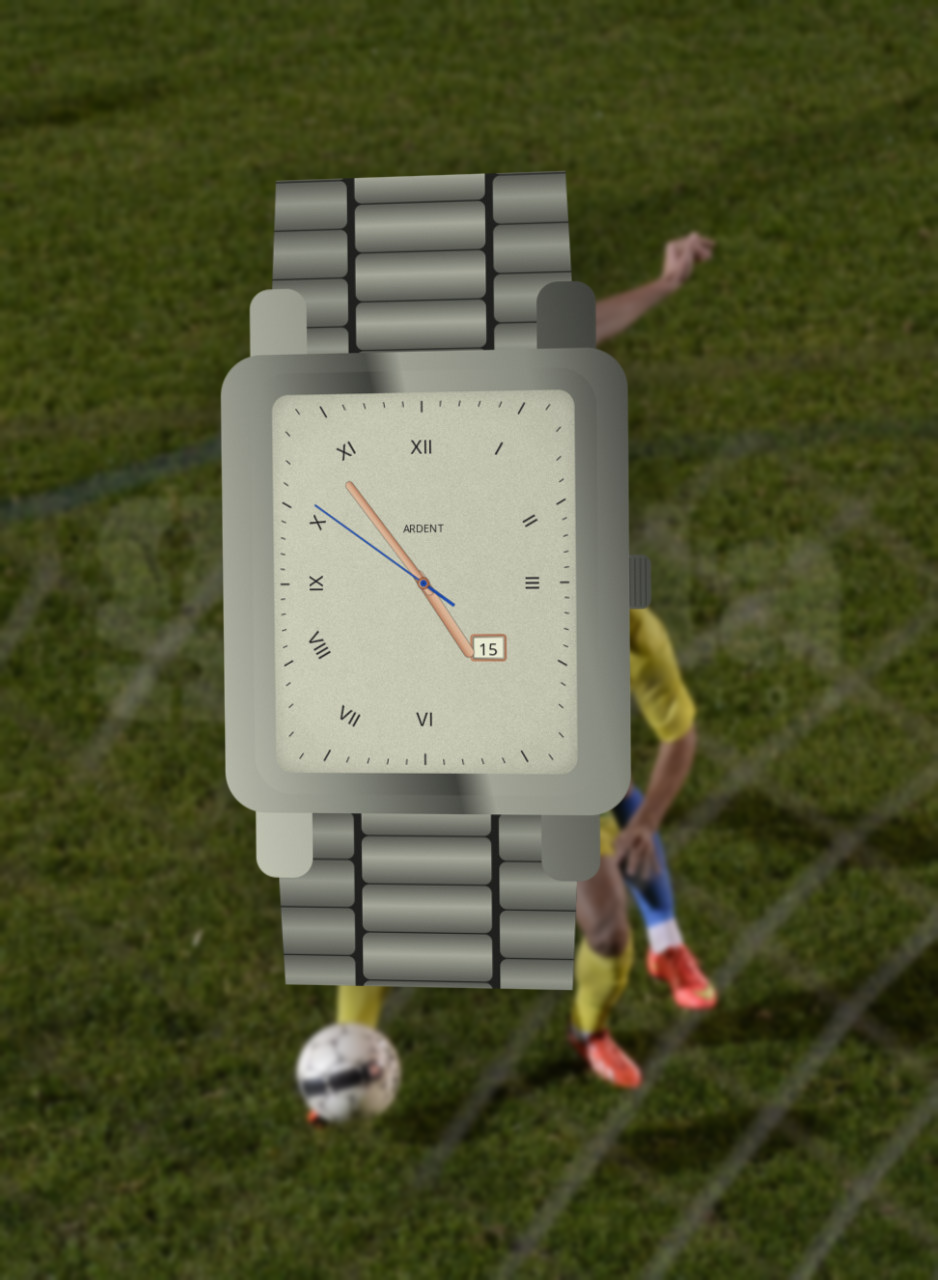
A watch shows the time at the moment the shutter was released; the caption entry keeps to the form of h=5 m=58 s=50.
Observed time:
h=4 m=53 s=51
